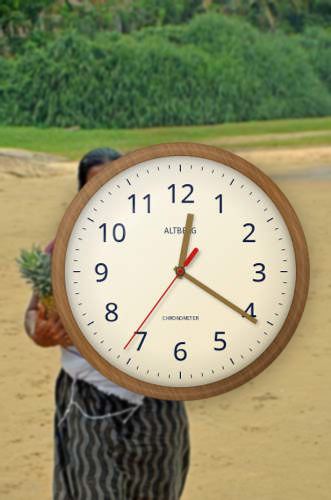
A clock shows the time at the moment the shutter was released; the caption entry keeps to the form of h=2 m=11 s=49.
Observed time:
h=12 m=20 s=36
